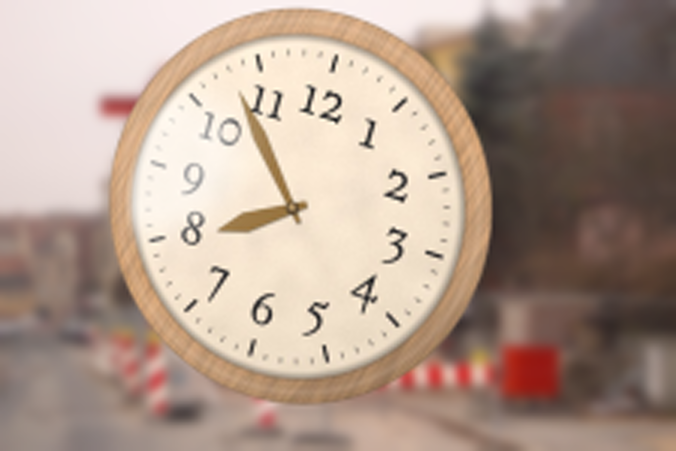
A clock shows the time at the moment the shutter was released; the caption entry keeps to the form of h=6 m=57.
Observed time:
h=7 m=53
